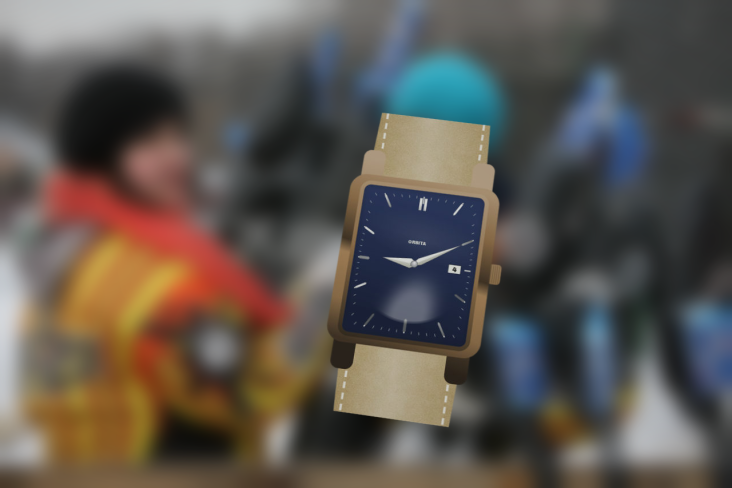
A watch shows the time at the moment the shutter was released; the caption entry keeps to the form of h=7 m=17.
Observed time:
h=9 m=10
